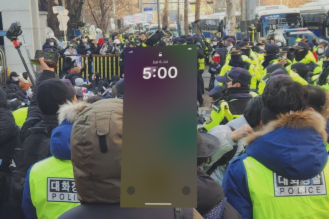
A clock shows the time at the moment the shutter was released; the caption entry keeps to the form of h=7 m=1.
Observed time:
h=5 m=0
